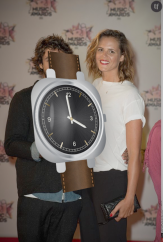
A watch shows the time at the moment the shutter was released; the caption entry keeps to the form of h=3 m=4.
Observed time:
h=3 m=59
